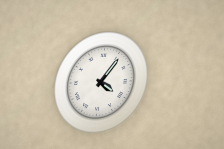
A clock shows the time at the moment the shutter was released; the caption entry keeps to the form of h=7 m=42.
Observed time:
h=4 m=6
